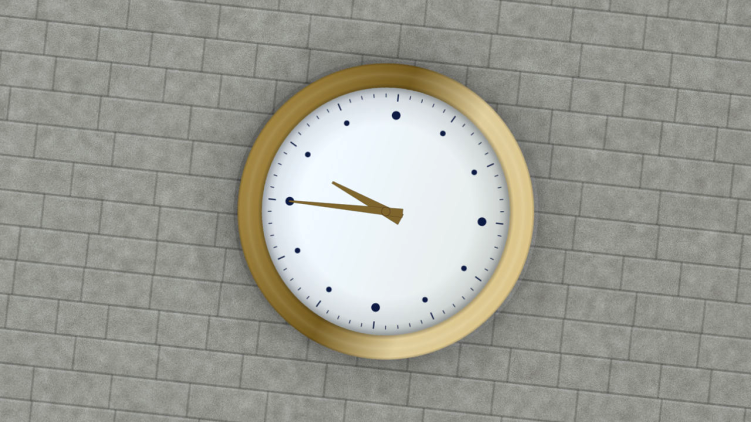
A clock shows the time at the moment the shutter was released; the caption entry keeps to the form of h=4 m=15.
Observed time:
h=9 m=45
